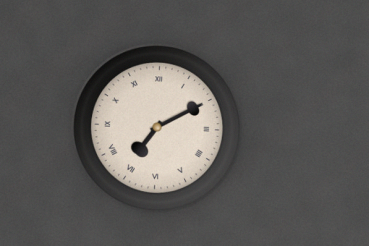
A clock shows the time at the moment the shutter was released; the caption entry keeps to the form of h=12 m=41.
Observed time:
h=7 m=10
